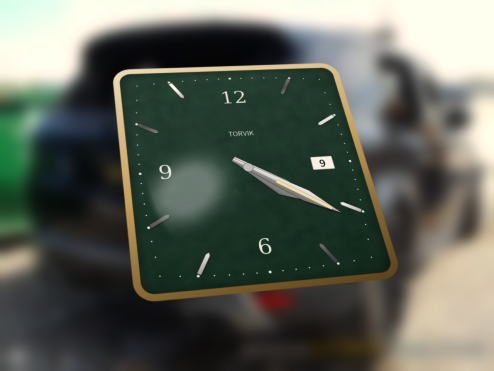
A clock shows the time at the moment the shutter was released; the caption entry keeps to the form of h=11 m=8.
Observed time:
h=4 m=21
